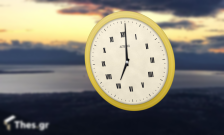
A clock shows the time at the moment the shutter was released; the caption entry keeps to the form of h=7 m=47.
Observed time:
h=7 m=1
